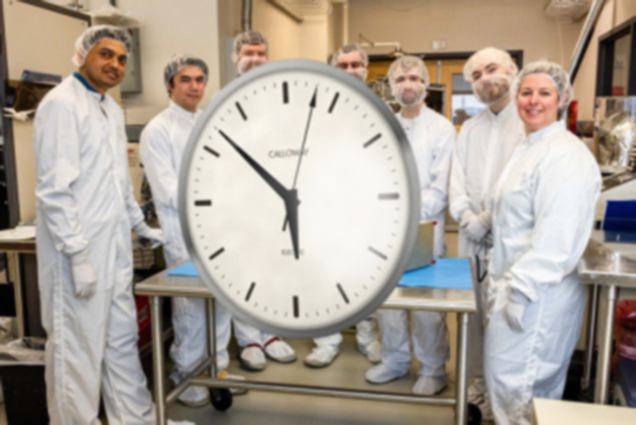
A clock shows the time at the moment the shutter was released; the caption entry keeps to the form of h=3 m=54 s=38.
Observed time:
h=5 m=52 s=3
